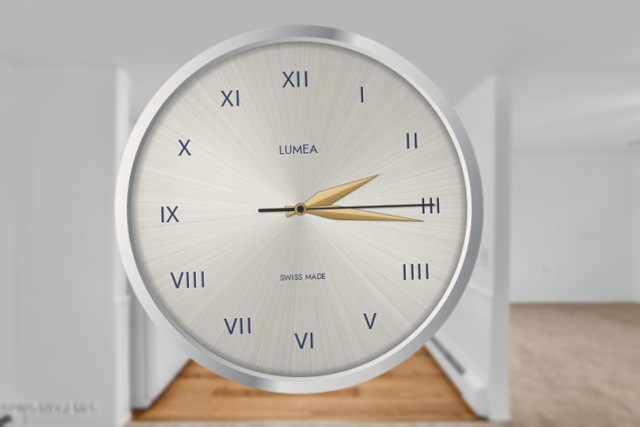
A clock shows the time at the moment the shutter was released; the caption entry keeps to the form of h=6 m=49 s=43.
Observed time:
h=2 m=16 s=15
